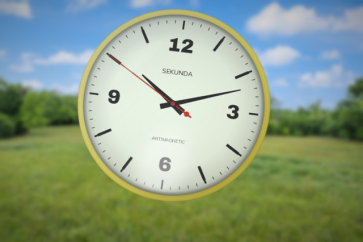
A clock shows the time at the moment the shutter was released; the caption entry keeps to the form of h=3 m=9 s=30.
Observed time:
h=10 m=11 s=50
